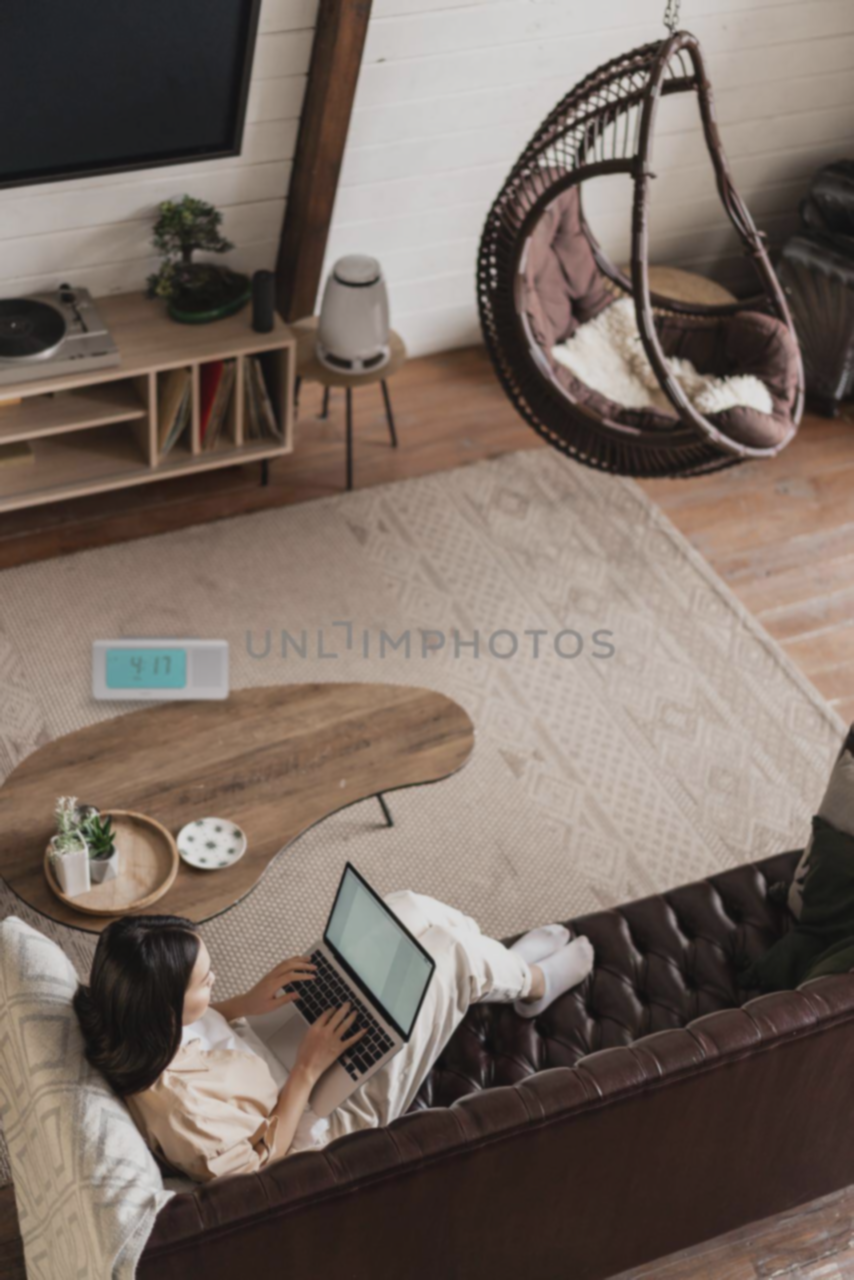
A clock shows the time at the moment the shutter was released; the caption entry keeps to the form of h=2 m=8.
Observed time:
h=4 m=17
